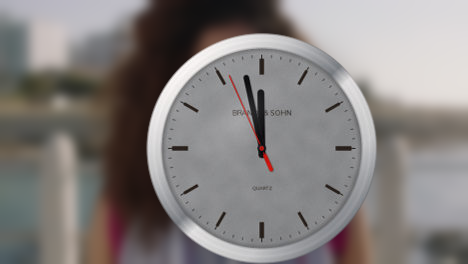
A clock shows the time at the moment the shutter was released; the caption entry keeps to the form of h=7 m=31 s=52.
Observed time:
h=11 m=57 s=56
